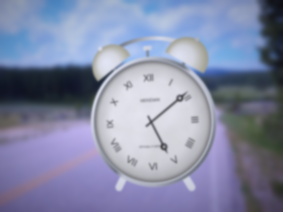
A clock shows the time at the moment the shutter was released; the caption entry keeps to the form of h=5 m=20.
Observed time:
h=5 m=9
